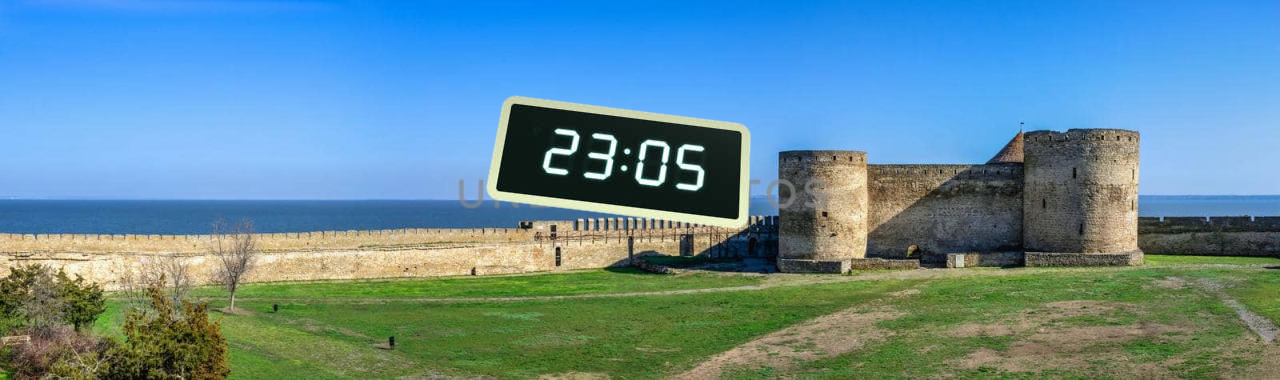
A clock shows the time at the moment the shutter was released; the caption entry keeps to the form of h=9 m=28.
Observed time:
h=23 m=5
